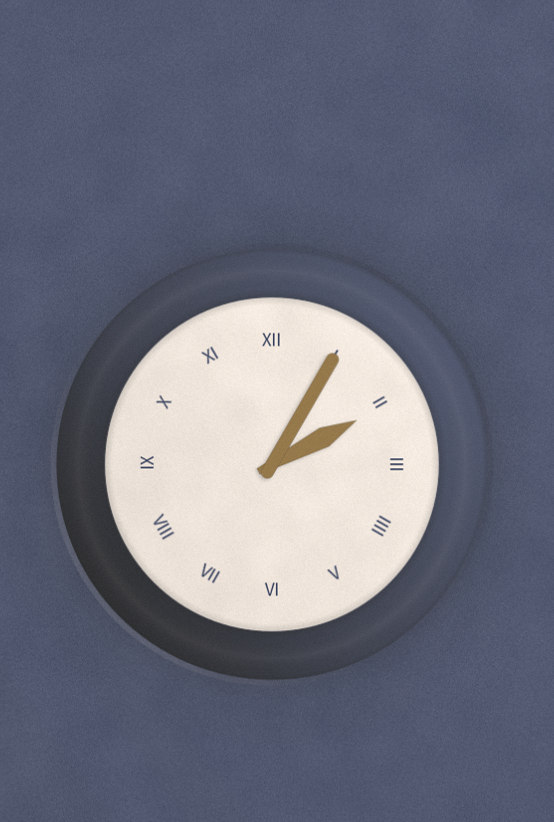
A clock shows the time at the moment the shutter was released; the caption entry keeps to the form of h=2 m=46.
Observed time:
h=2 m=5
